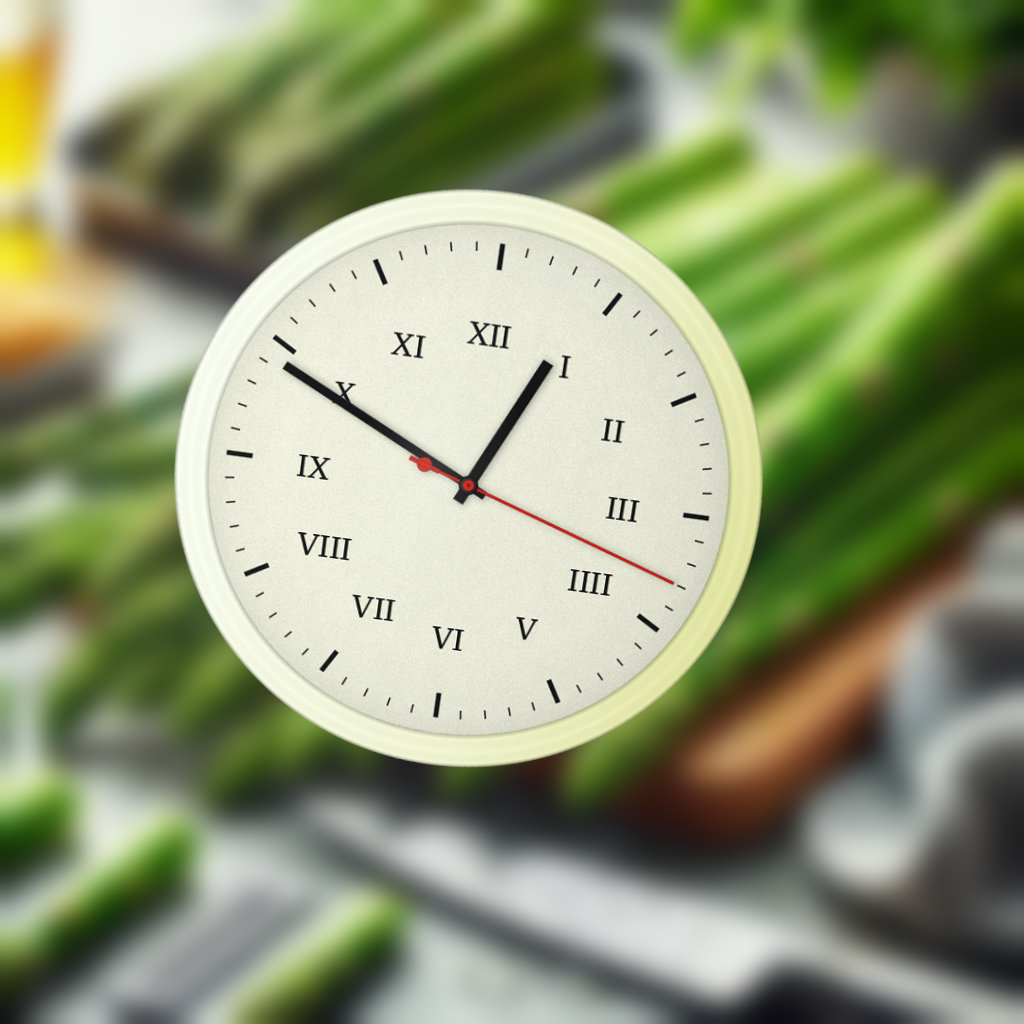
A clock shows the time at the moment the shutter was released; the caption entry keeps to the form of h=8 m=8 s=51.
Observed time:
h=12 m=49 s=18
